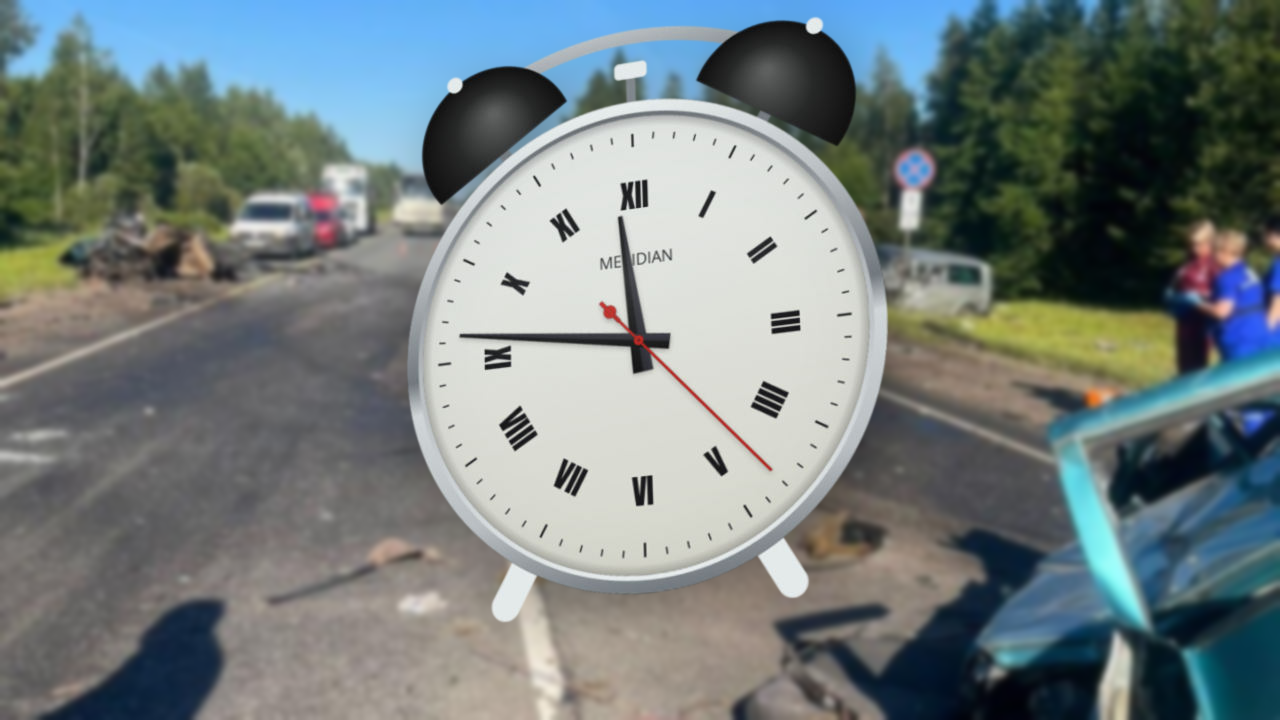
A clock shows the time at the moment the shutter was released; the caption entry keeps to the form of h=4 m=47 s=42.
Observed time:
h=11 m=46 s=23
